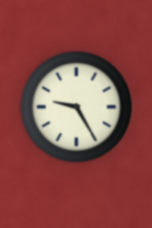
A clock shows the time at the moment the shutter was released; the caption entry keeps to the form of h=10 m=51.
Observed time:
h=9 m=25
